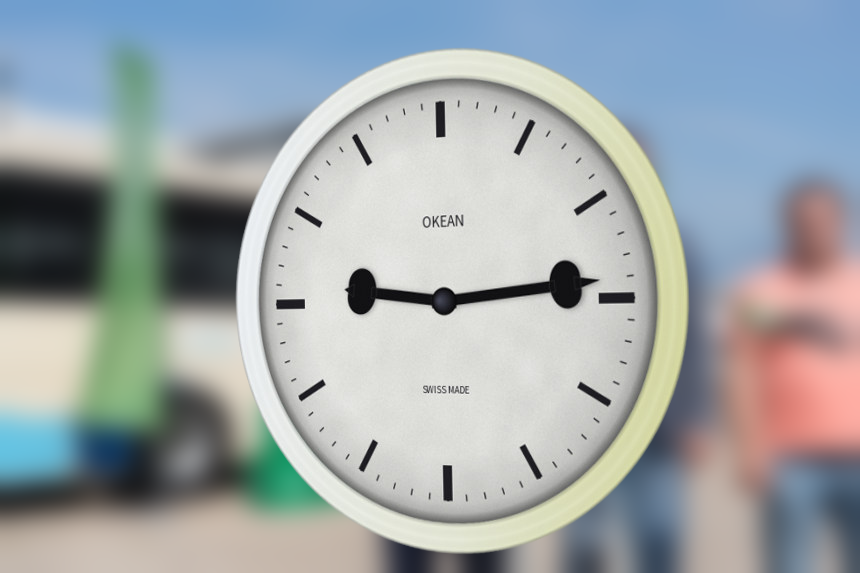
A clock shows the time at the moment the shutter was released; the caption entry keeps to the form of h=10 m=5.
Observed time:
h=9 m=14
